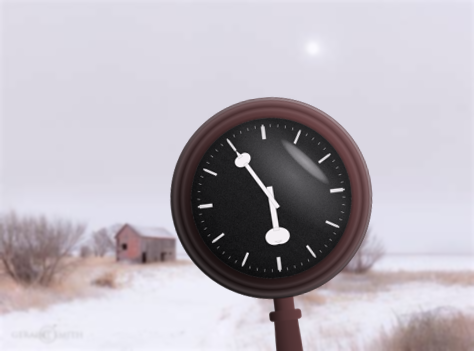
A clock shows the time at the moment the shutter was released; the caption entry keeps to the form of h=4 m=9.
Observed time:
h=5 m=55
